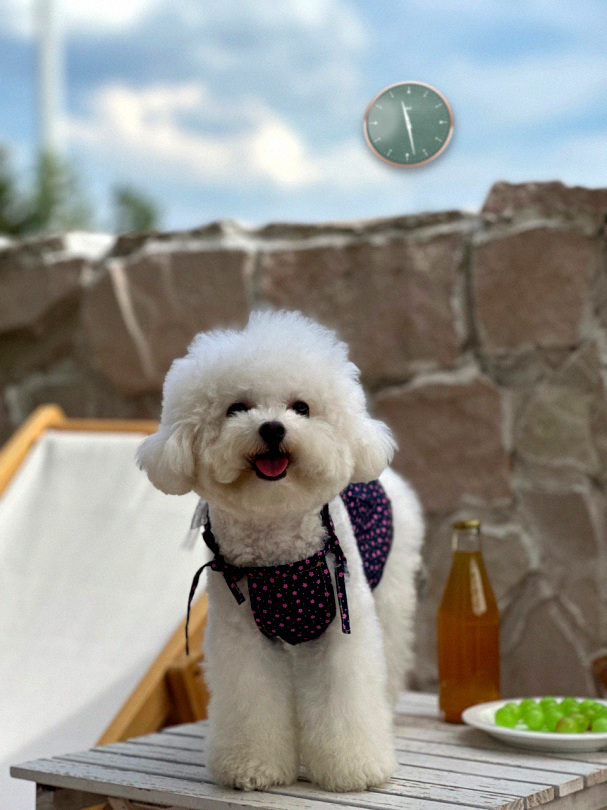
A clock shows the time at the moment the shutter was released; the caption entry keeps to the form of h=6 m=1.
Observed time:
h=11 m=28
